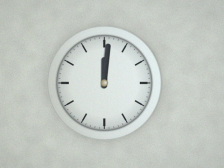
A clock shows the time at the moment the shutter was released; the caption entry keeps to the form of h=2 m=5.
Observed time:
h=12 m=1
